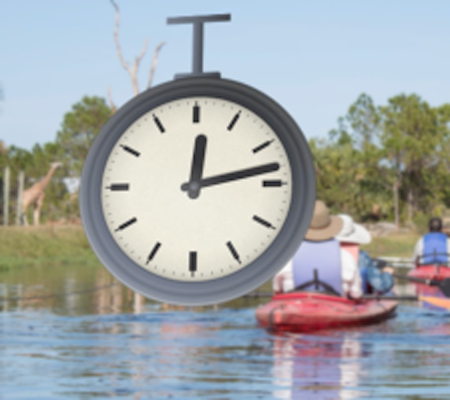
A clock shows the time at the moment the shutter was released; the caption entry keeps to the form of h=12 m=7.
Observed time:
h=12 m=13
